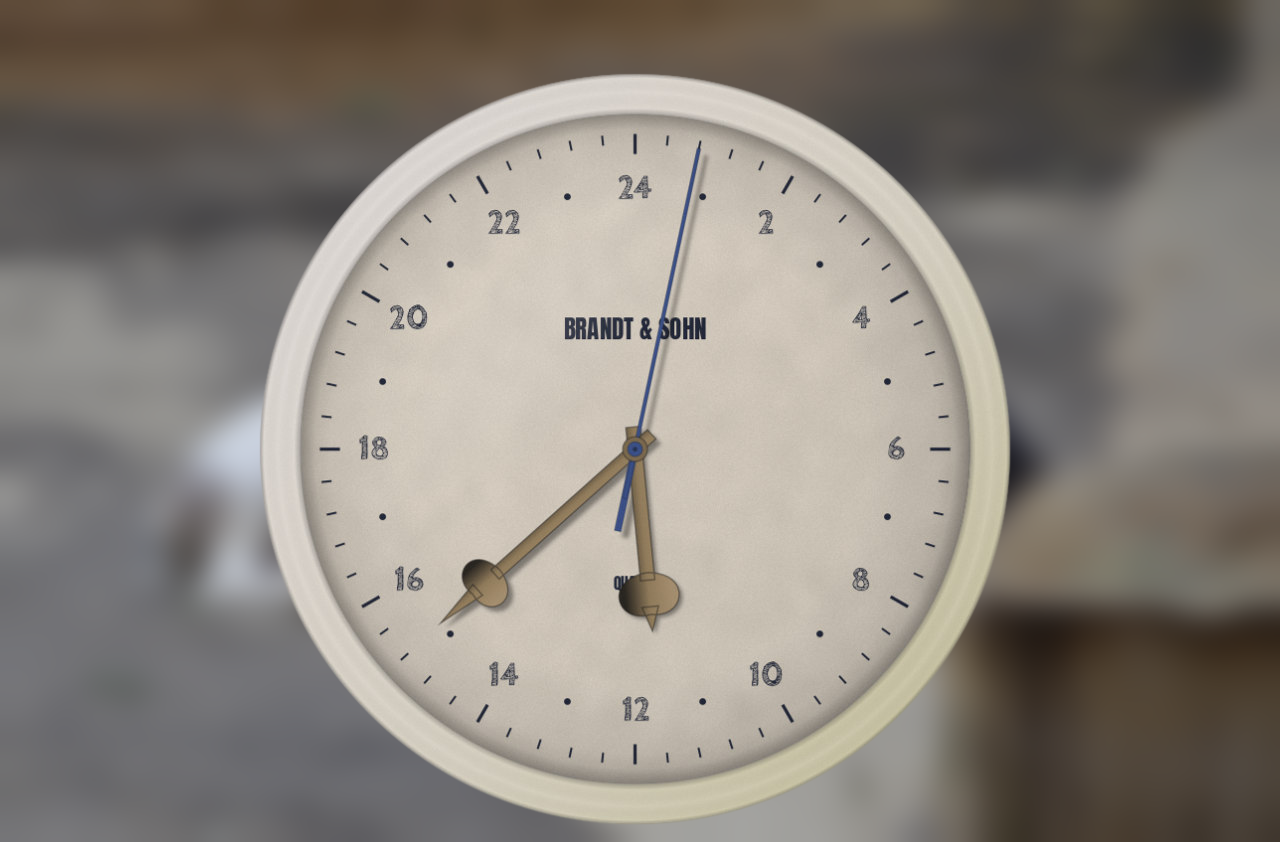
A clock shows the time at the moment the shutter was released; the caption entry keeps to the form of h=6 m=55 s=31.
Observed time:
h=11 m=38 s=2
